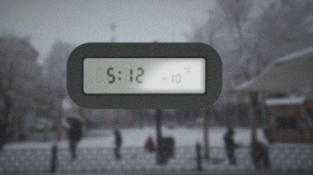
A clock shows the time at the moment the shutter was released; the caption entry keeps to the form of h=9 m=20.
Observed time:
h=5 m=12
